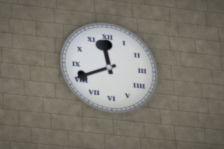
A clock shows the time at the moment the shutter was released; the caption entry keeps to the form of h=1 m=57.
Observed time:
h=11 m=41
